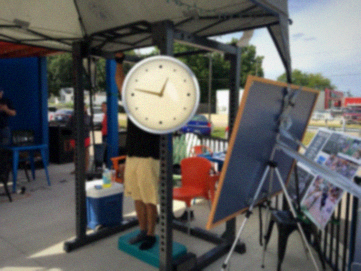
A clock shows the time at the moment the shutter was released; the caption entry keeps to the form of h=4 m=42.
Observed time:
h=12 m=47
